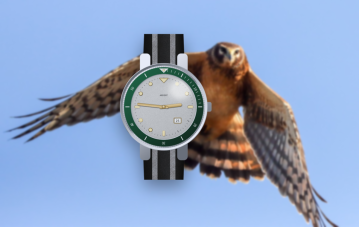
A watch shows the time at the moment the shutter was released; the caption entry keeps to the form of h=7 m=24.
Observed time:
h=2 m=46
